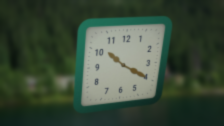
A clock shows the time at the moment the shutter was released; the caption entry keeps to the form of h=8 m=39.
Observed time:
h=10 m=20
